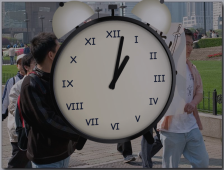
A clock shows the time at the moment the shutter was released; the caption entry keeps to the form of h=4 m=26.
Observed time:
h=1 m=2
